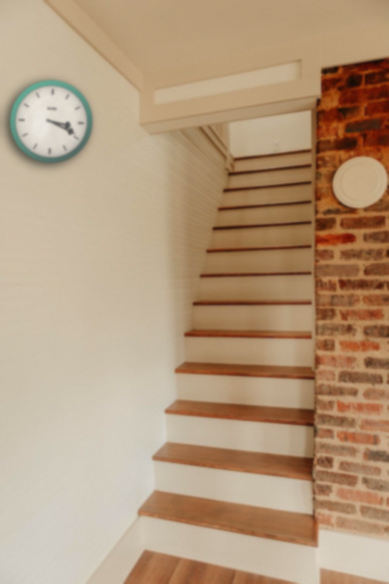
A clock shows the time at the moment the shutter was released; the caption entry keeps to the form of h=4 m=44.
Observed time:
h=3 m=19
